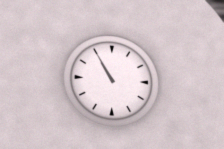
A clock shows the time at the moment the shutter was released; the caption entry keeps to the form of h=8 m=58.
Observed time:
h=10 m=55
